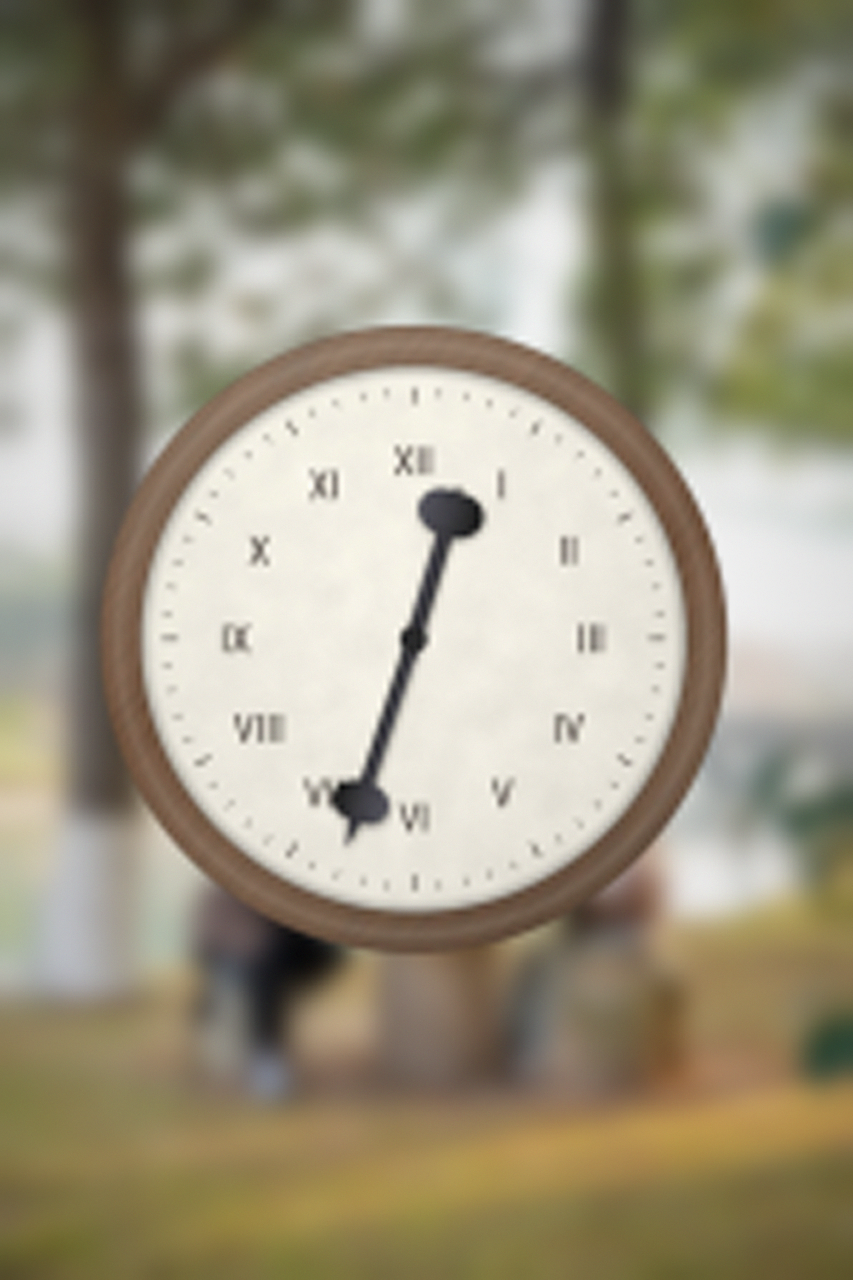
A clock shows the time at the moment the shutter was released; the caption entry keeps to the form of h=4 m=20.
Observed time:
h=12 m=33
